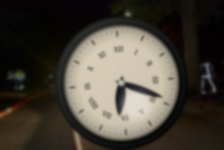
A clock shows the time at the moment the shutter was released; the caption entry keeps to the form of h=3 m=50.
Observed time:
h=6 m=19
